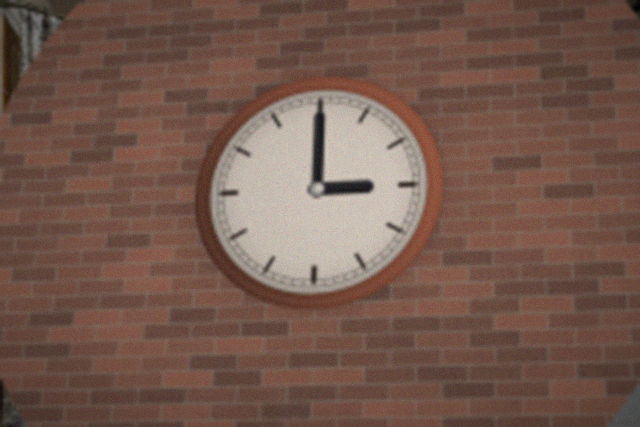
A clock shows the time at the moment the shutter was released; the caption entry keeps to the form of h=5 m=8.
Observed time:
h=3 m=0
